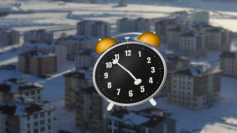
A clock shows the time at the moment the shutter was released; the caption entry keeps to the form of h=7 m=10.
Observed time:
h=4 m=53
